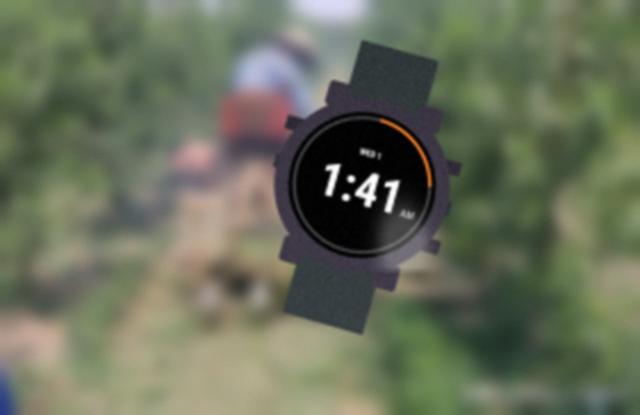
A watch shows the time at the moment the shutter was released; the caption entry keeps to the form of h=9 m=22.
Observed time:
h=1 m=41
